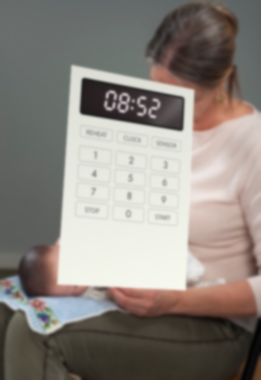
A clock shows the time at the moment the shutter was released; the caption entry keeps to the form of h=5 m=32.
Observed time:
h=8 m=52
